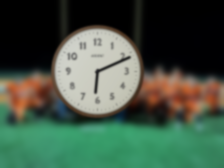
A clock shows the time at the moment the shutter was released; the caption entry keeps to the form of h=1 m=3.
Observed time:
h=6 m=11
